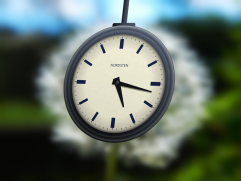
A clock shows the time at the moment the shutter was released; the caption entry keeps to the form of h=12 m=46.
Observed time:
h=5 m=17
